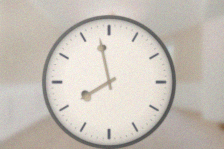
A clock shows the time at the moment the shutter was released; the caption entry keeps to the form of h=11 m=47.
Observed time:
h=7 m=58
